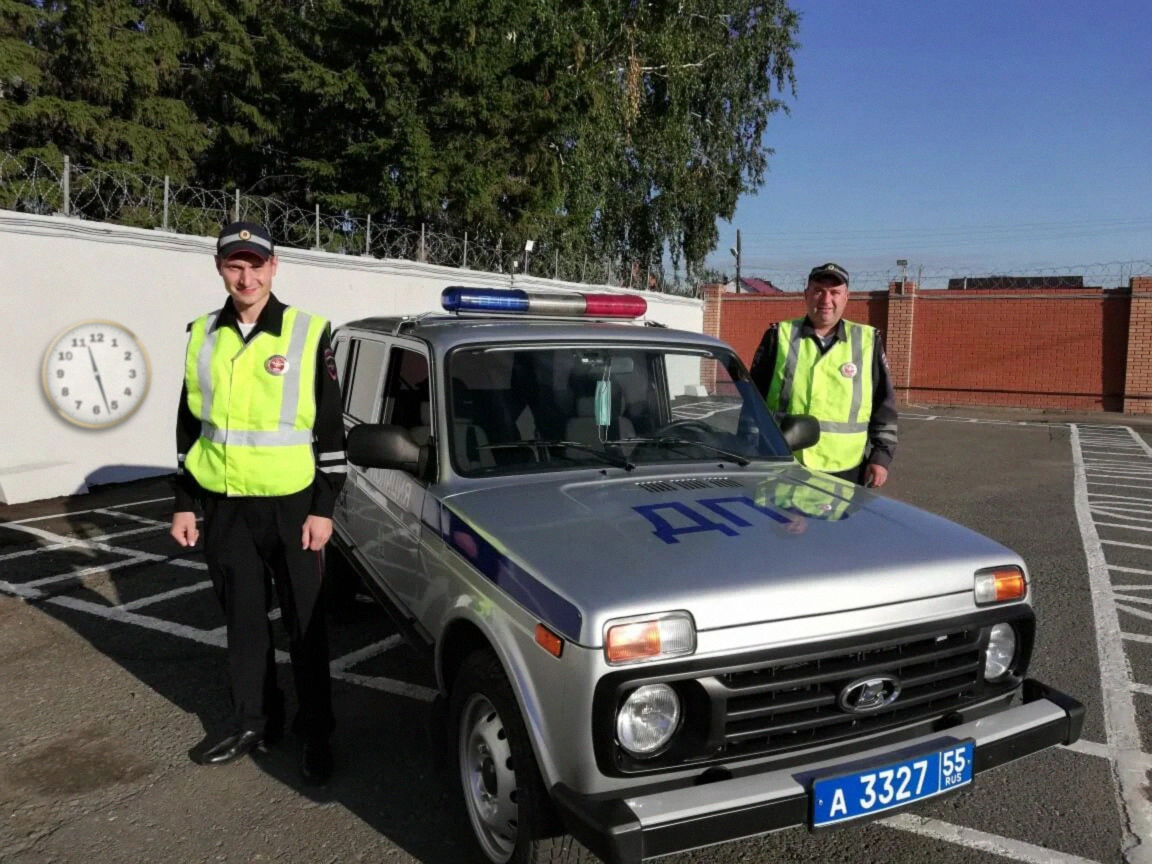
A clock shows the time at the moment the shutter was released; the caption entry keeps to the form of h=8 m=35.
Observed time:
h=11 m=27
